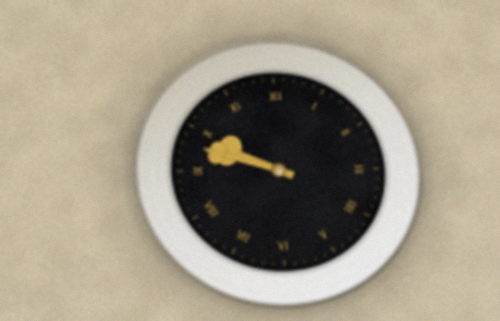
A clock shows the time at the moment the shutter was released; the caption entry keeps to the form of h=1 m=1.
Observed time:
h=9 m=48
